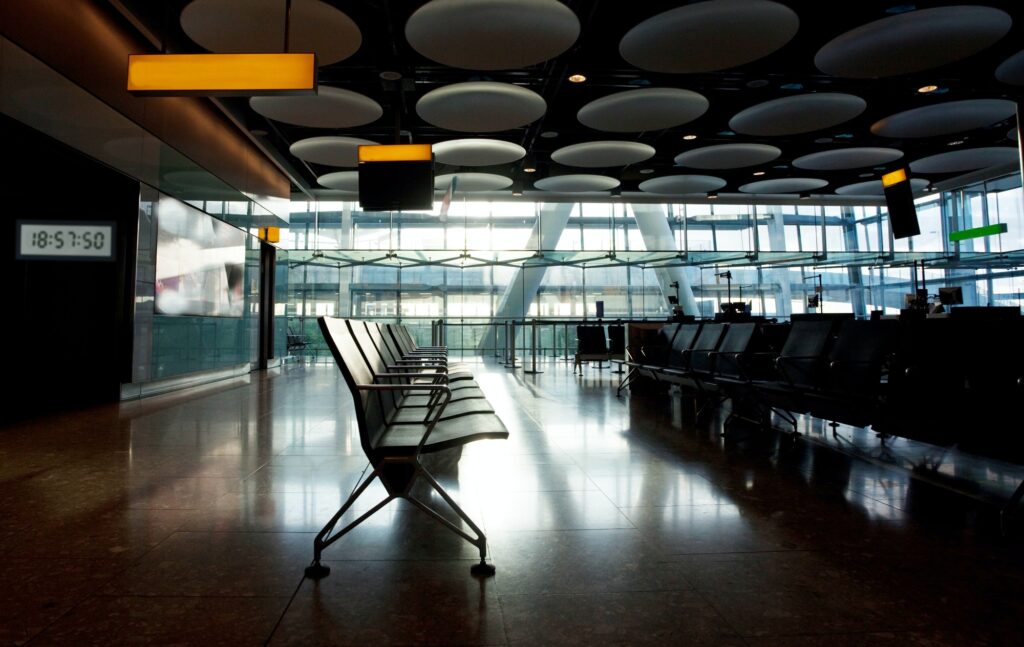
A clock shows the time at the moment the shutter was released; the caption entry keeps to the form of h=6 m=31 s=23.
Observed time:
h=18 m=57 s=50
